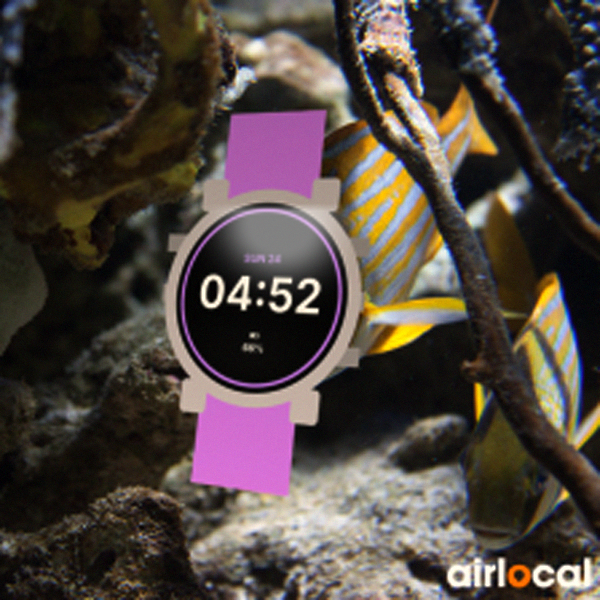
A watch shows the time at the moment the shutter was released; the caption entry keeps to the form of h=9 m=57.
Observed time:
h=4 m=52
